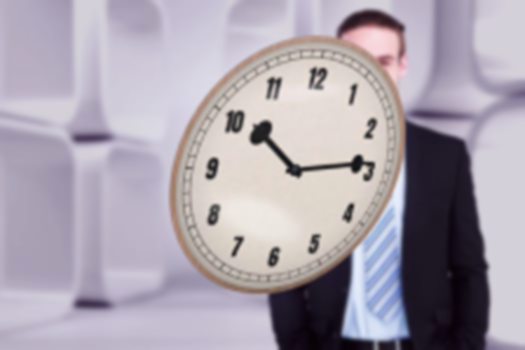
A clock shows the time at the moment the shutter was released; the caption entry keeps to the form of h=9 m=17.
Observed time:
h=10 m=14
